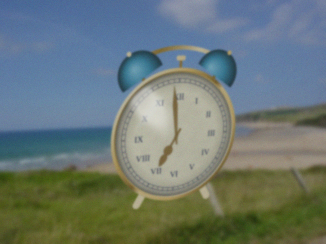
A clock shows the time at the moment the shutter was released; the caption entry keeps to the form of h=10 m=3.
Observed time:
h=6 m=59
